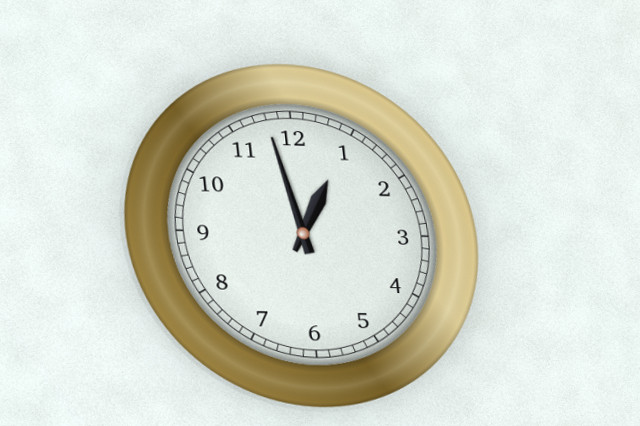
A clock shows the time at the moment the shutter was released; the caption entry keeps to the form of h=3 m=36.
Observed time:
h=12 m=58
